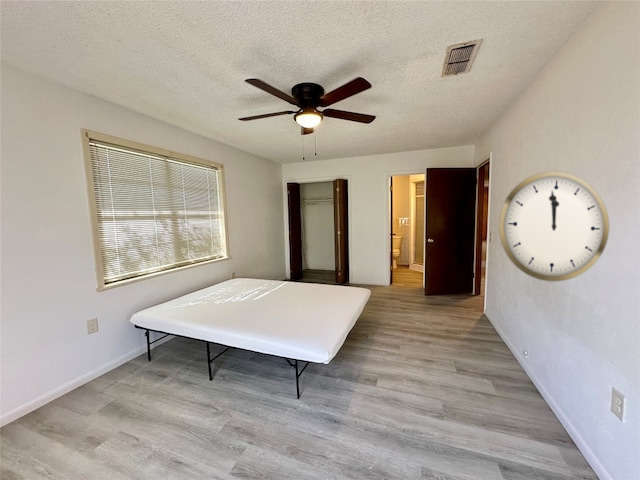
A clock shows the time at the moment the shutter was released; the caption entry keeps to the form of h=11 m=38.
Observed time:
h=11 m=59
